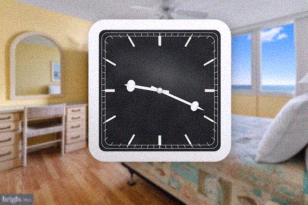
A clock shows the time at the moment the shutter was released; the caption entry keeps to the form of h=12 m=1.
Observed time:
h=9 m=19
